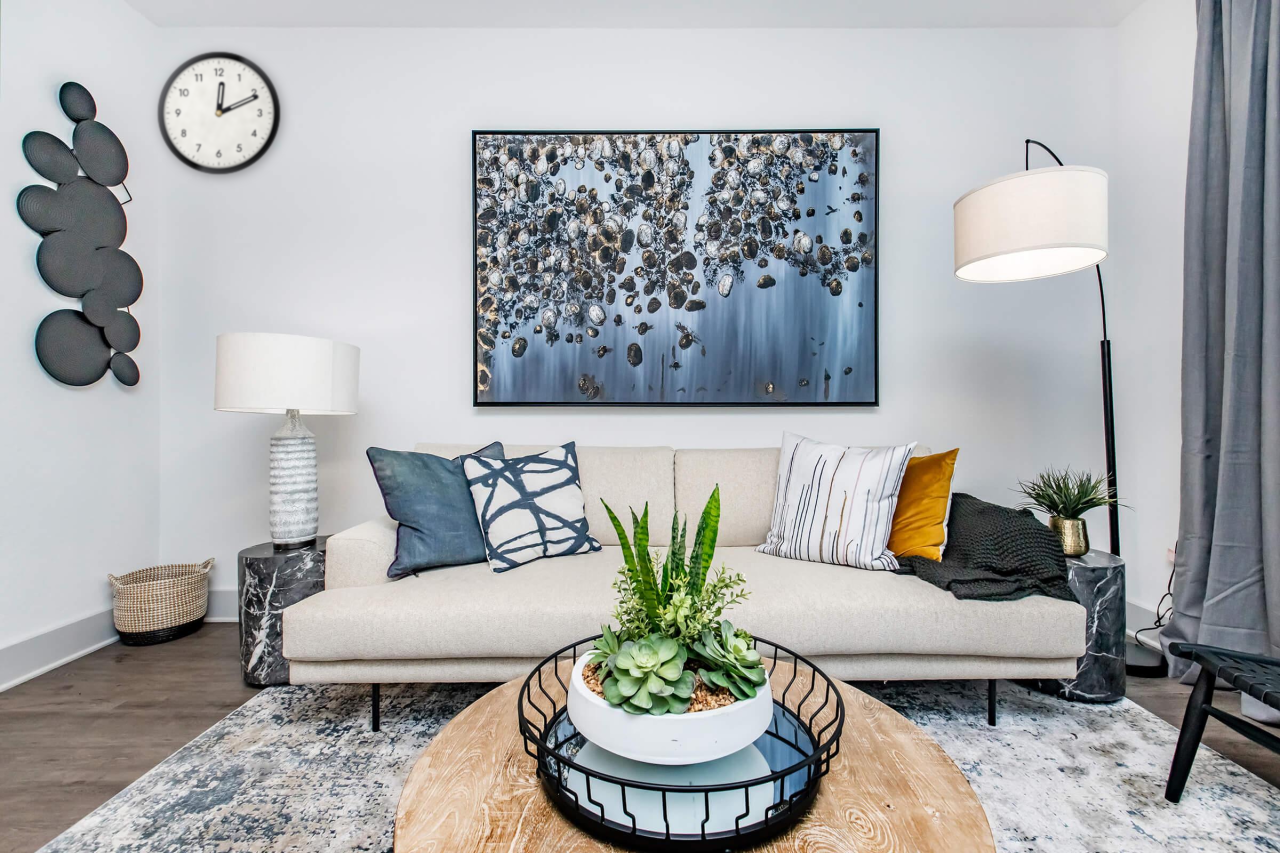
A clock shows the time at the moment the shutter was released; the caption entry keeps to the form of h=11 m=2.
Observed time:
h=12 m=11
